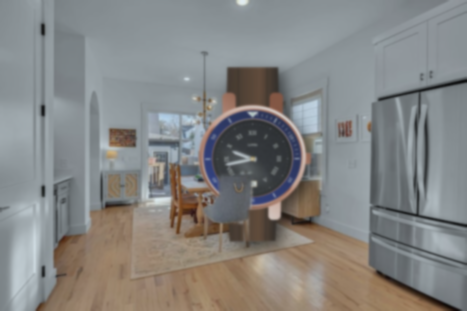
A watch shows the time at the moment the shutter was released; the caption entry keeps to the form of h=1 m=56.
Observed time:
h=9 m=43
